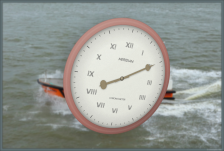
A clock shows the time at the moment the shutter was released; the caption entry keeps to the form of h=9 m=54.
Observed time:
h=8 m=10
